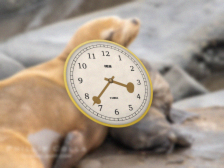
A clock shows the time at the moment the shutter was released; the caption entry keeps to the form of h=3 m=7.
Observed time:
h=3 m=37
